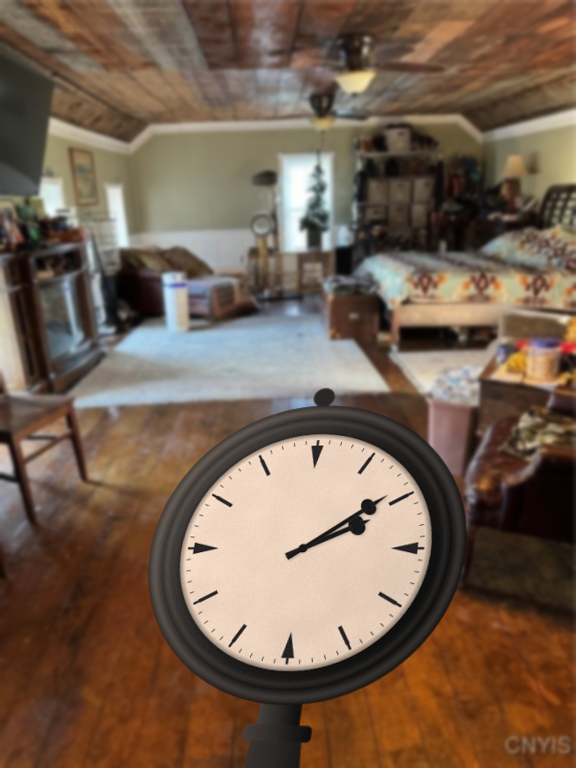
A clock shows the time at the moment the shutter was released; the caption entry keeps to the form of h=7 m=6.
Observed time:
h=2 m=9
